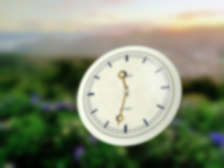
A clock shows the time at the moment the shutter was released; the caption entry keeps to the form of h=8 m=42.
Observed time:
h=11 m=32
